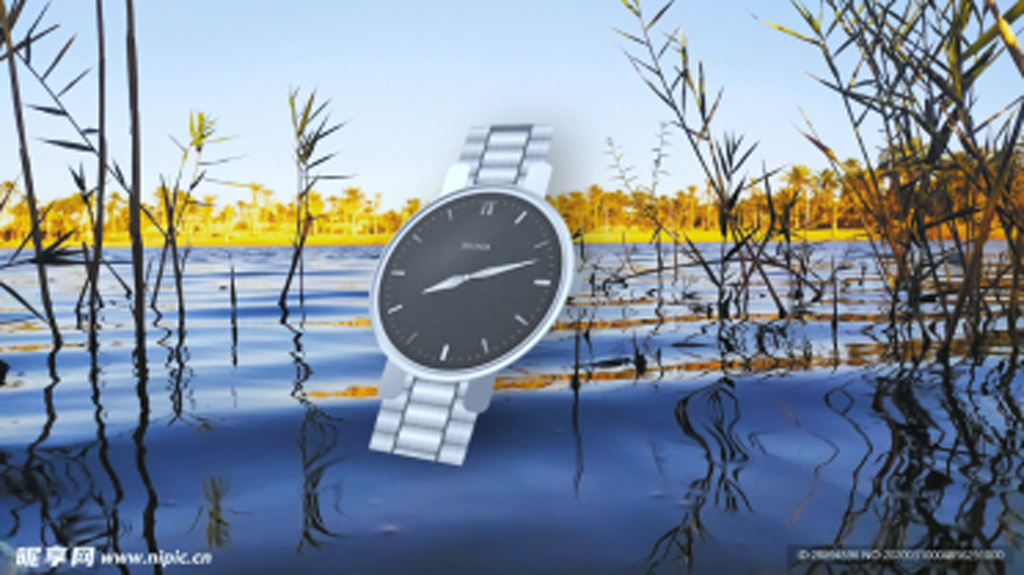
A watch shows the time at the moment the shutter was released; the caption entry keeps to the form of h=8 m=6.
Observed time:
h=8 m=12
